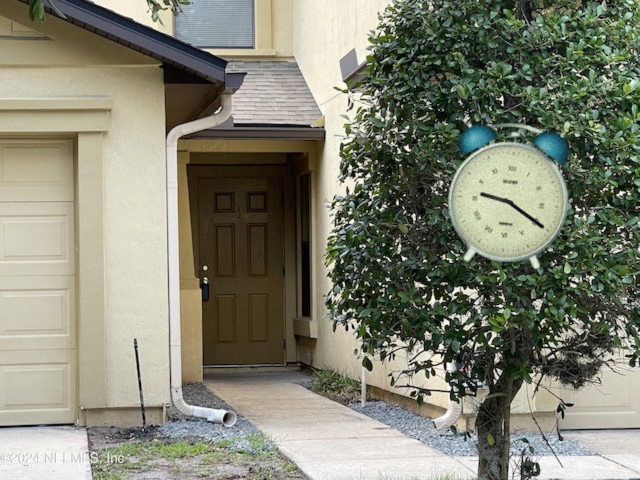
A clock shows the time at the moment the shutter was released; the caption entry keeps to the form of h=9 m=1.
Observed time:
h=9 m=20
